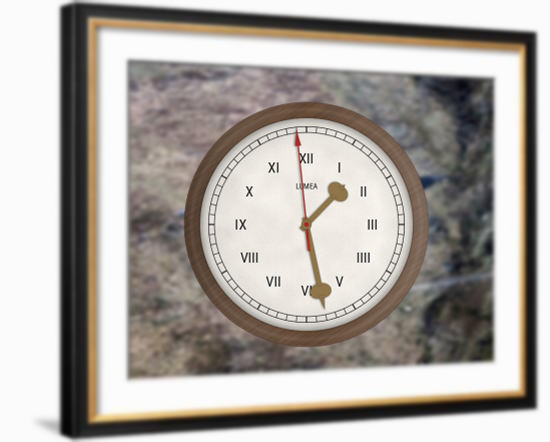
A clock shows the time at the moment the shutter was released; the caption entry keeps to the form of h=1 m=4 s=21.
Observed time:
h=1 m=27 s=59
